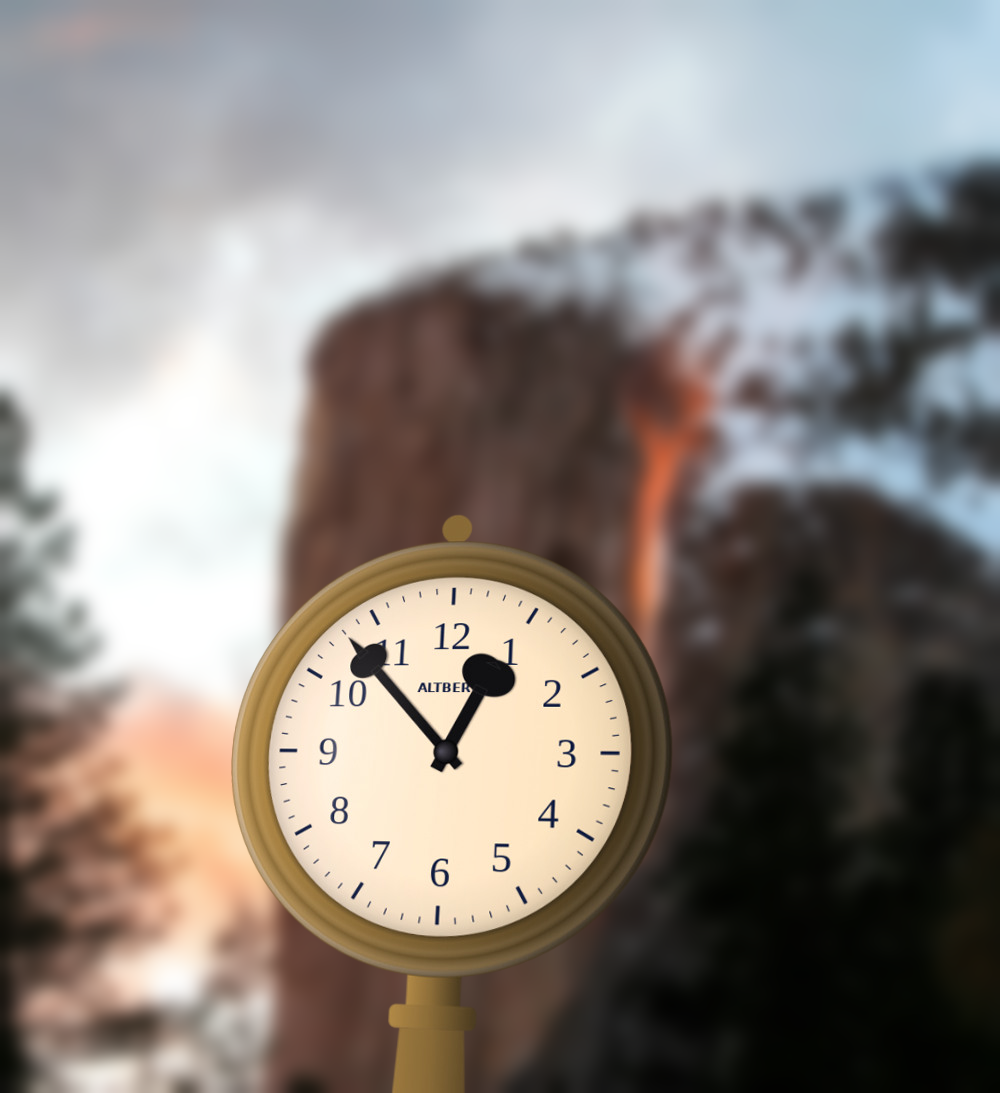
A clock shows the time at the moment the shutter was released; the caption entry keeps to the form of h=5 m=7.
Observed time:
h=12 m=53
